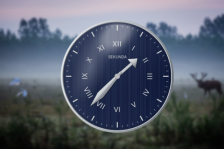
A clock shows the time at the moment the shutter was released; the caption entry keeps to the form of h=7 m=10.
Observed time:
h=1 m=37
